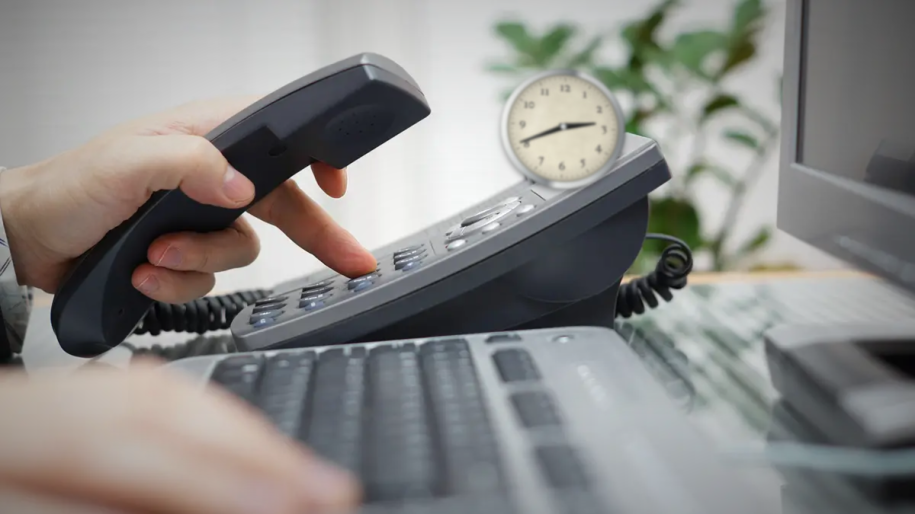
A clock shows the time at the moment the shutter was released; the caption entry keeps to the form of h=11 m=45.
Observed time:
h=2 m=41
